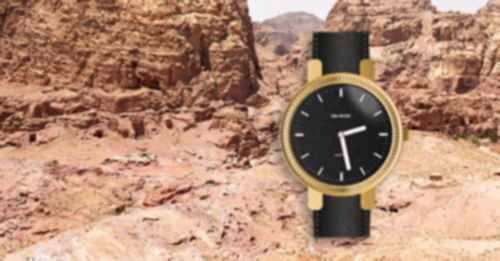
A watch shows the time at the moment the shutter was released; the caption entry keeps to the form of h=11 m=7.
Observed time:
h=2 m=28
